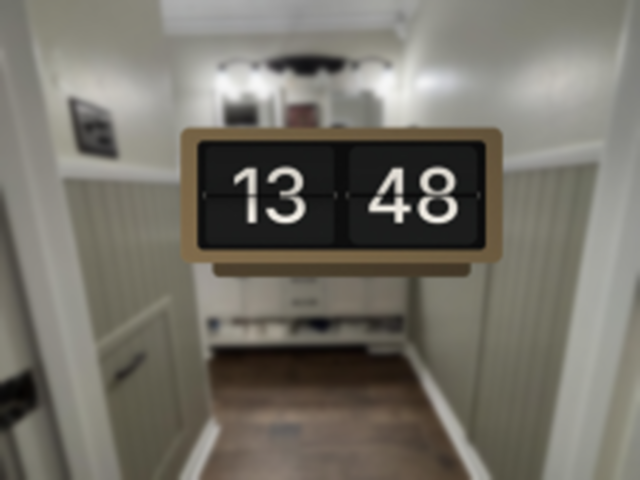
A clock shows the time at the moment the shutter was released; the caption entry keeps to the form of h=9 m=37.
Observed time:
h=13 m=48
